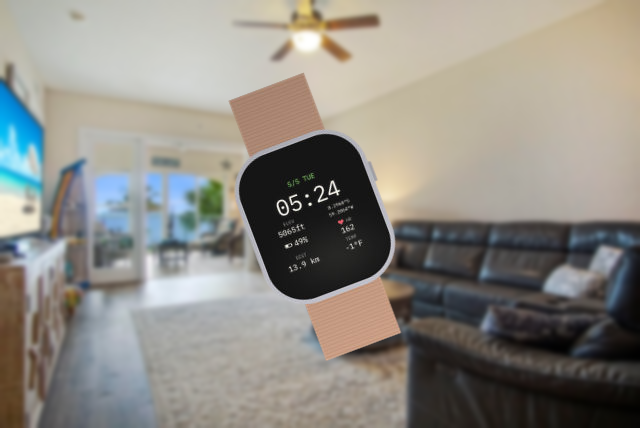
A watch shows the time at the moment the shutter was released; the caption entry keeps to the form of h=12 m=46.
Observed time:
h=5 m=24
